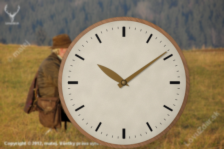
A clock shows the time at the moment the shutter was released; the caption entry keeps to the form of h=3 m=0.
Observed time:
h=10 m=9
